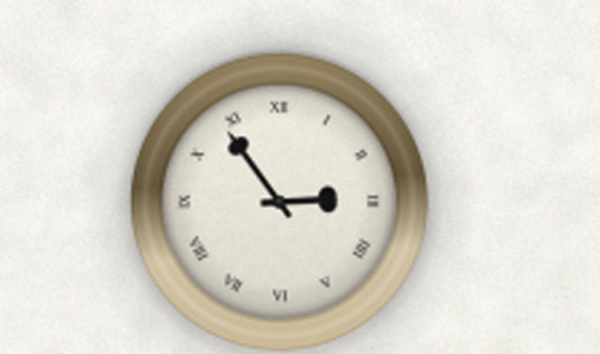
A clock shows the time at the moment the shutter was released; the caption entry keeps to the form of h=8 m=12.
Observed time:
h=2 m=54
